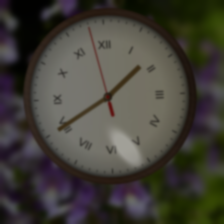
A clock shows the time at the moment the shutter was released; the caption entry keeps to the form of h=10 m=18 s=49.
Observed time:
h=1 m=39 s=58
